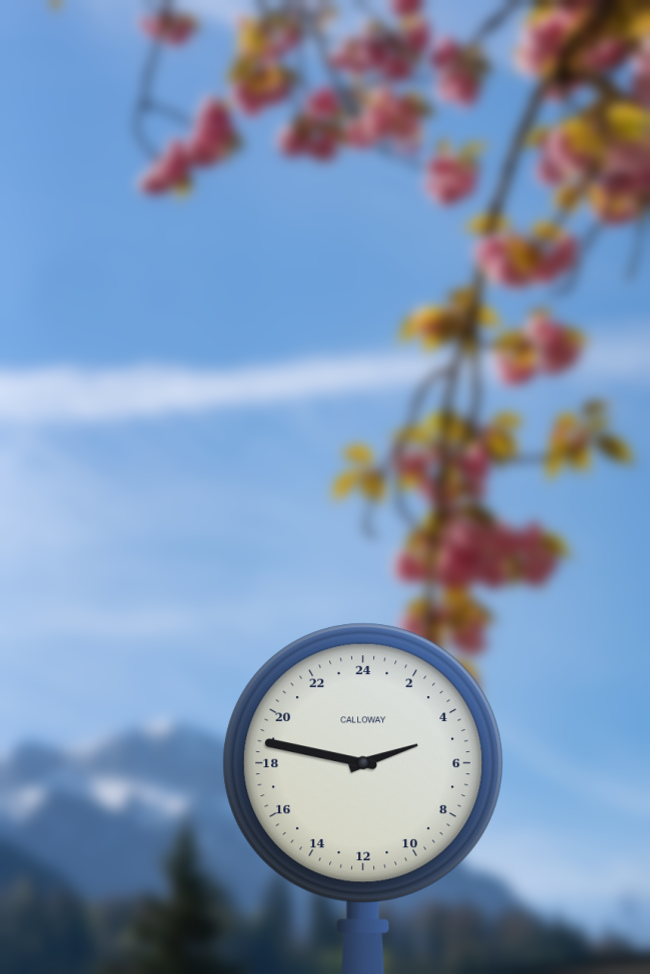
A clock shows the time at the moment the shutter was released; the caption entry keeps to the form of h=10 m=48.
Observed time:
h=4 m=47
